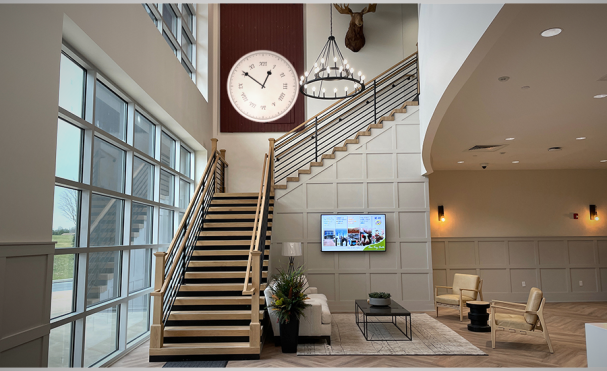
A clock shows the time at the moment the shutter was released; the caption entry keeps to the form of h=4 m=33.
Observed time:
h=12 m=51
